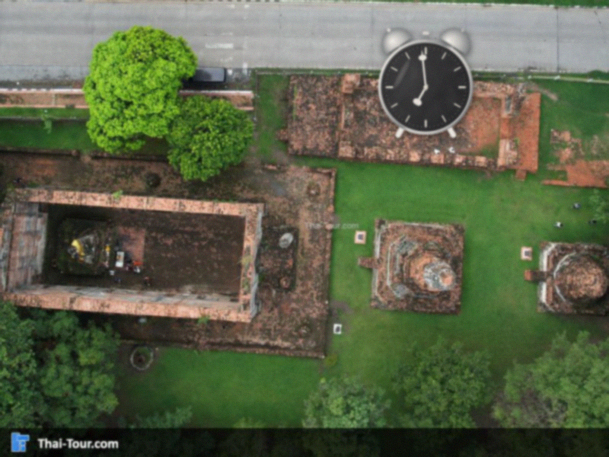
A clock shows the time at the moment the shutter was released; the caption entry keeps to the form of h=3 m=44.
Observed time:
h=6 m=59
